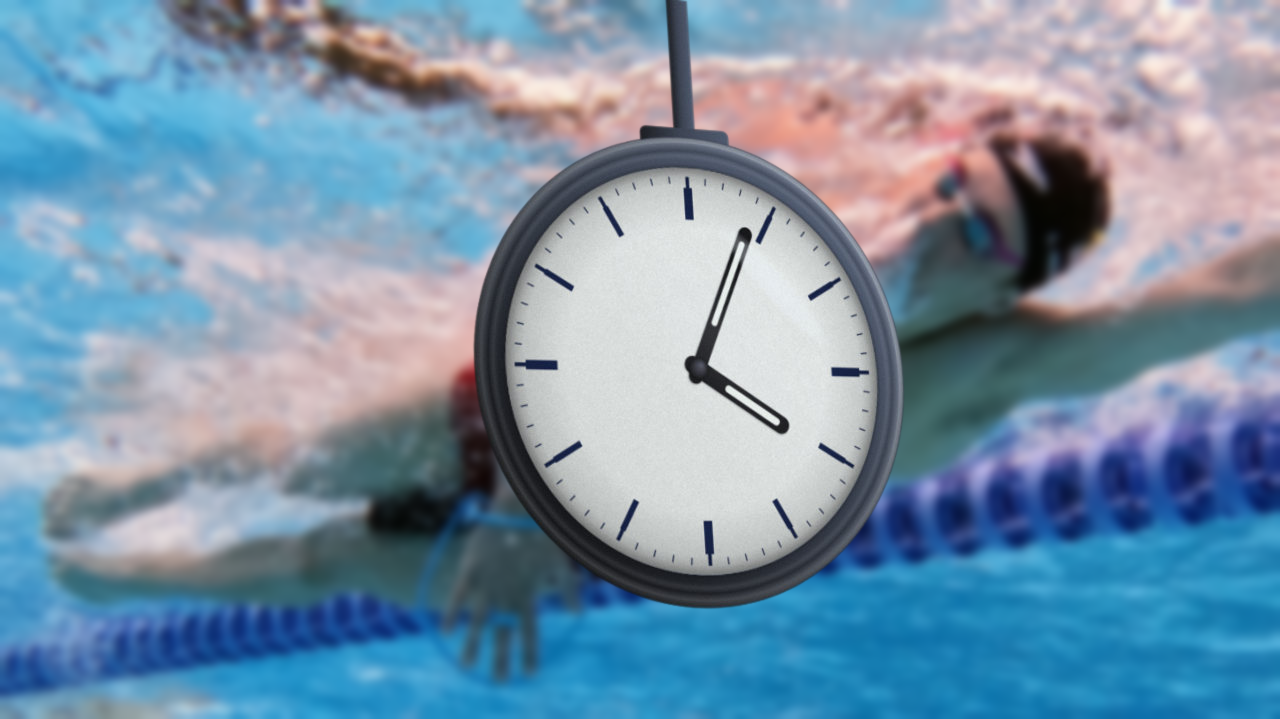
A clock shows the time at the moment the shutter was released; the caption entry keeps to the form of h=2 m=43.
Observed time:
h=4 m=4
